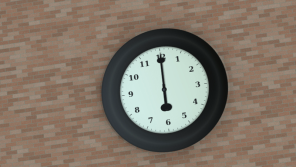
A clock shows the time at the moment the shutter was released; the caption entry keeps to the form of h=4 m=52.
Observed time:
h=6 m=0
